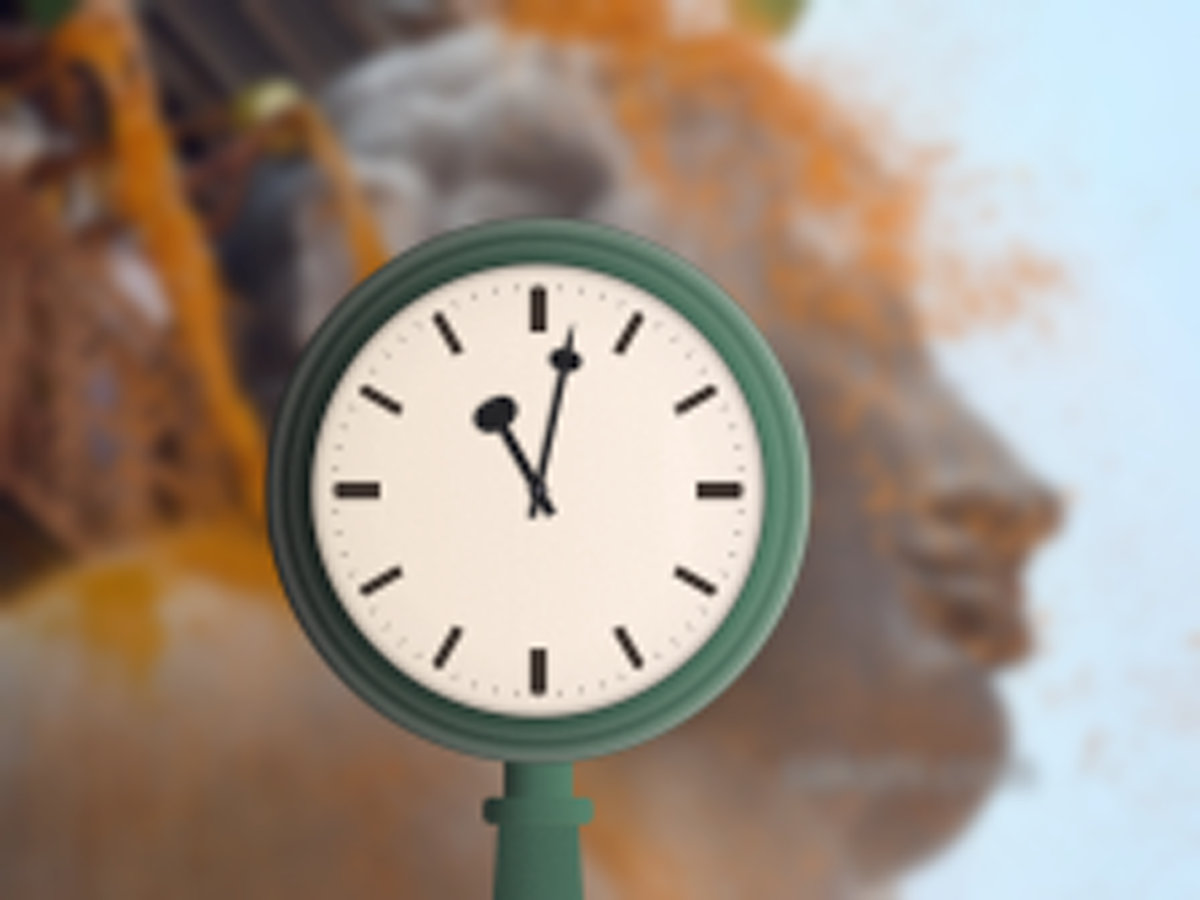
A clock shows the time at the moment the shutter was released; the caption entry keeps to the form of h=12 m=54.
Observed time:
h=11 m=2
